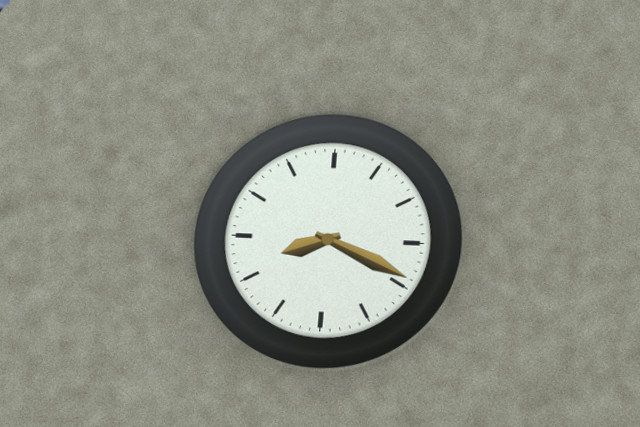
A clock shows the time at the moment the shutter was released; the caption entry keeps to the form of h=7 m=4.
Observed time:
h=8 m=19
